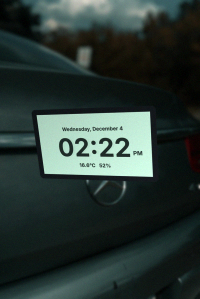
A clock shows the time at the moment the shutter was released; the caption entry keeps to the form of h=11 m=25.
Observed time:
h=2 m=22
